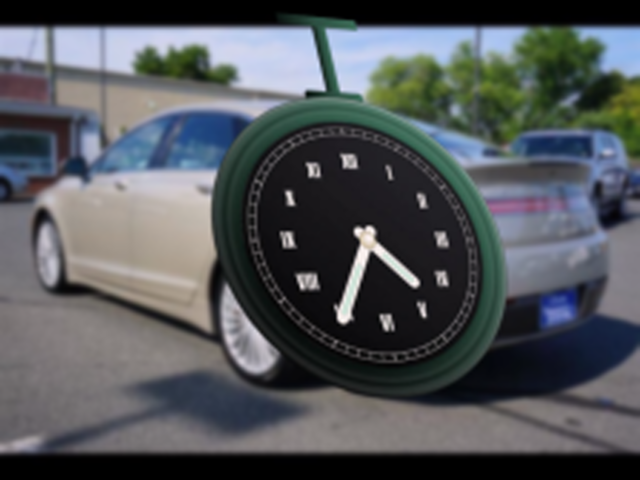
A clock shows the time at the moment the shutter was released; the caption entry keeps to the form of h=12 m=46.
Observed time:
h=4 m=35
